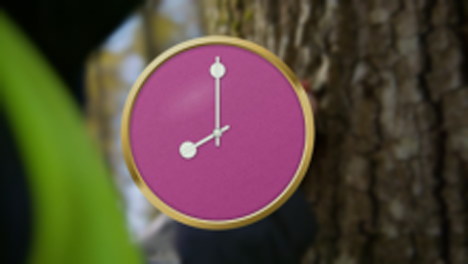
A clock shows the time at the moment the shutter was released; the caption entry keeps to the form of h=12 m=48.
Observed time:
h=8 m=0
